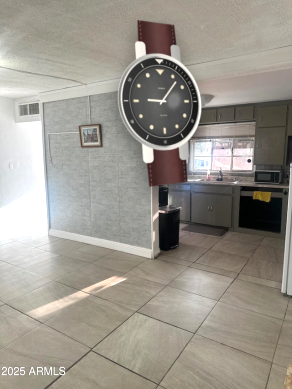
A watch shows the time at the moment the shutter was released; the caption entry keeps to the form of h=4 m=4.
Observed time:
h=9 m=7
